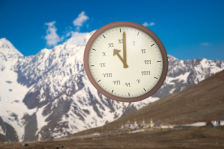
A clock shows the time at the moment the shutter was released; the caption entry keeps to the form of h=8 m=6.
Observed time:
h=11 m=1
